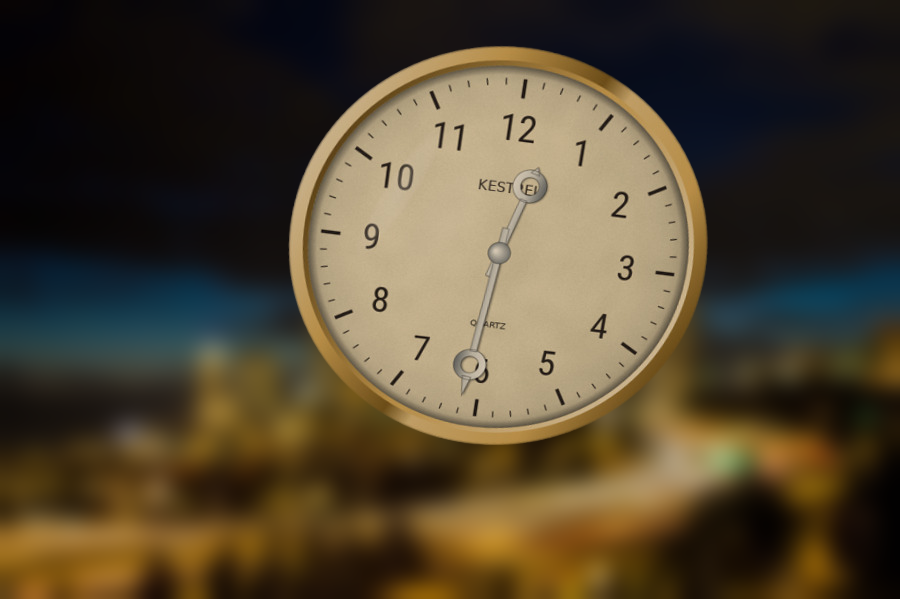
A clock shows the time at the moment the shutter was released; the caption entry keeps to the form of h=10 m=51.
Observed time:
h=12 m=31
